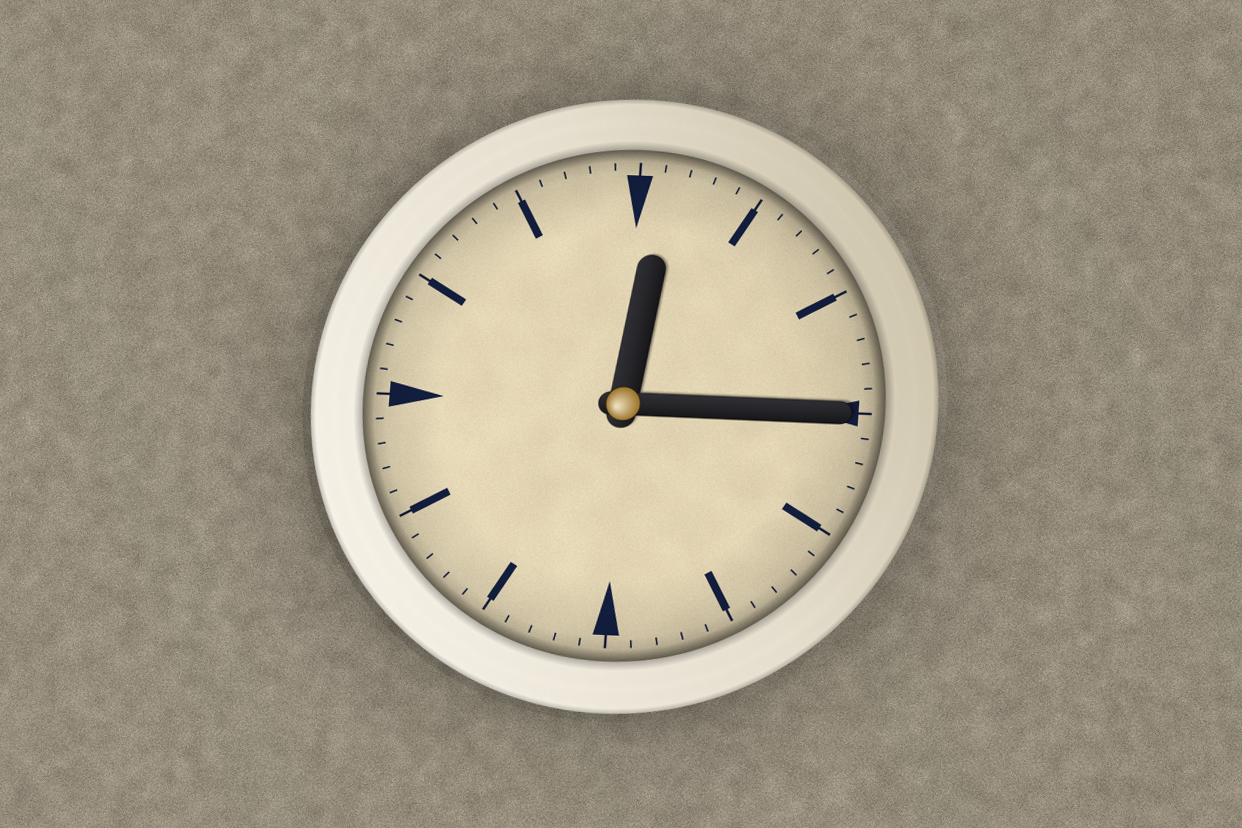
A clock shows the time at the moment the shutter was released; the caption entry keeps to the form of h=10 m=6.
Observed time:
h=12 m=15
